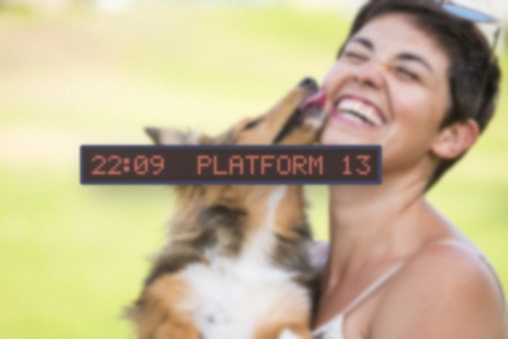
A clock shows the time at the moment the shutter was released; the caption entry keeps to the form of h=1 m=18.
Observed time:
h=22 m=9
